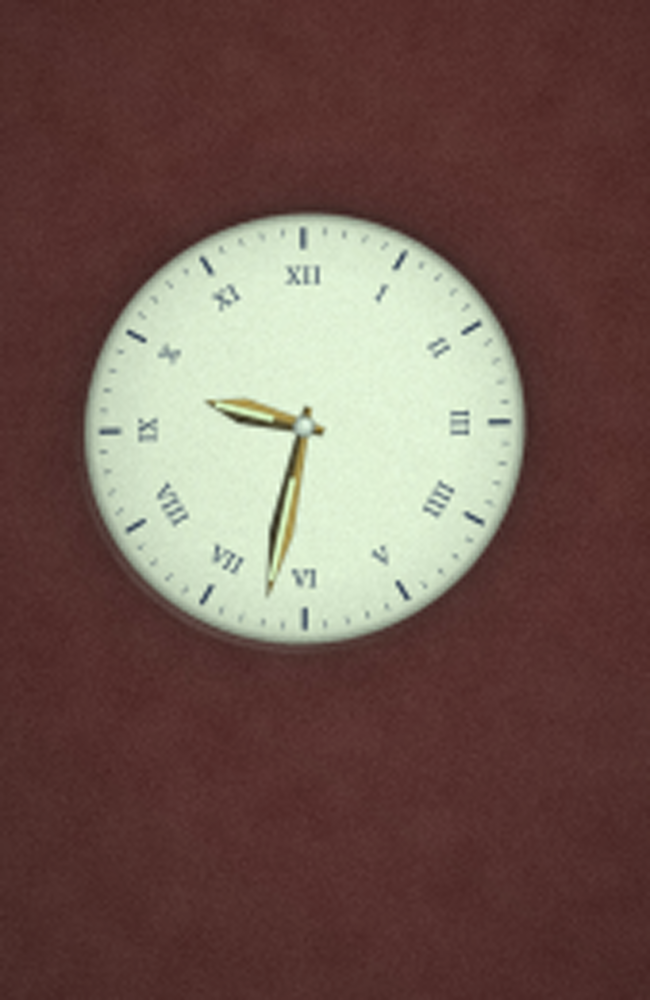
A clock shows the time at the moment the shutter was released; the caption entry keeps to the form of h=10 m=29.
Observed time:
h=9 m=32
